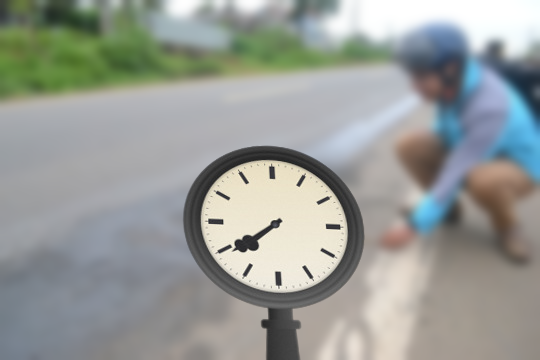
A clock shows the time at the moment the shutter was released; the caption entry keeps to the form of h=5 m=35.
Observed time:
h=7 m=39
